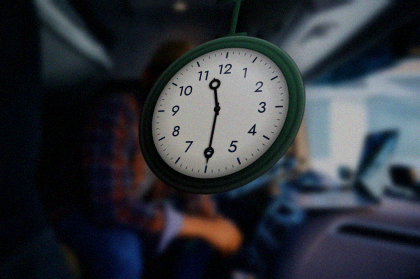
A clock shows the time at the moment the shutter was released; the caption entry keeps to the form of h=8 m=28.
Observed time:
h=11 m=30
